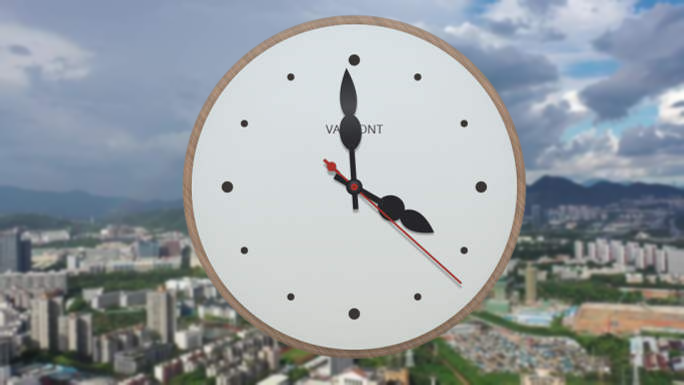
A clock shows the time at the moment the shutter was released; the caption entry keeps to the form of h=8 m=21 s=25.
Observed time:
h=3 m=59 s=22
